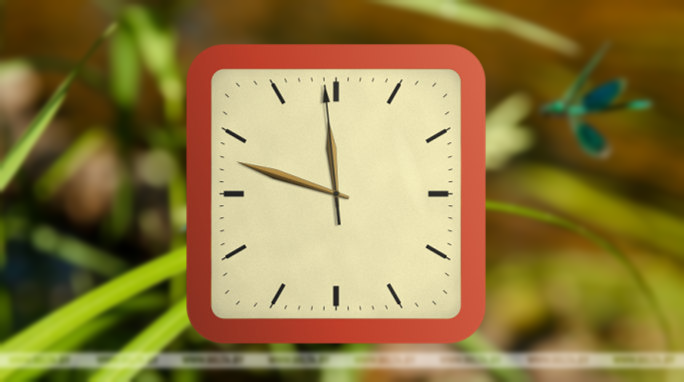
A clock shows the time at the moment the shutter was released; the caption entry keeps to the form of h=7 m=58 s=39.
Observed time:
h=11 m=47 s=59
